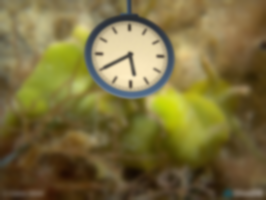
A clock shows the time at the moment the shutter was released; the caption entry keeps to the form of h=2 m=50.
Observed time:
h=5 m=40
